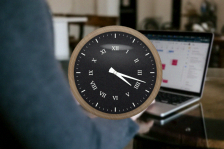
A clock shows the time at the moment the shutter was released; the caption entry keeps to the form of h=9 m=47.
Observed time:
h=4 m=18
